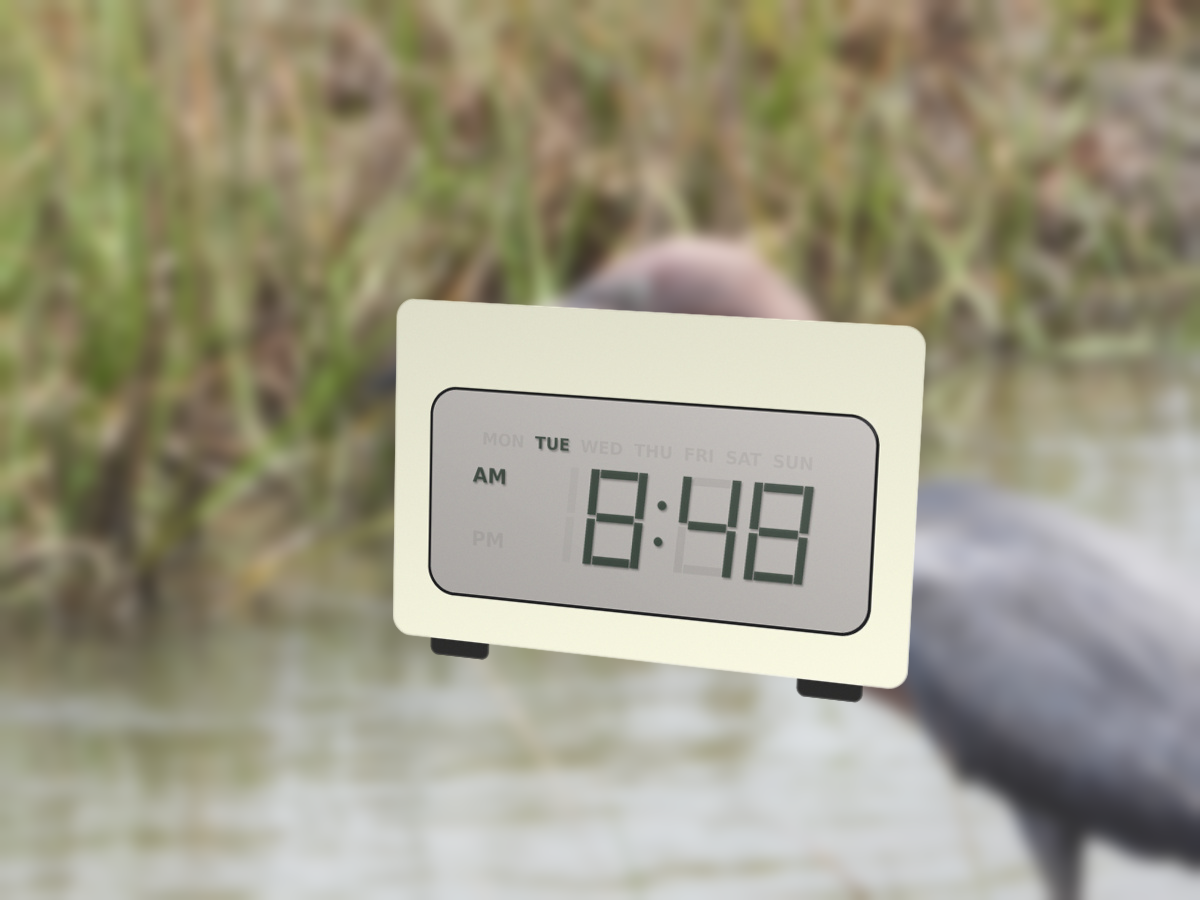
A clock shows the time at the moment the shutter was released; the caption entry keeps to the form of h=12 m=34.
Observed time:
h=8 m=48
